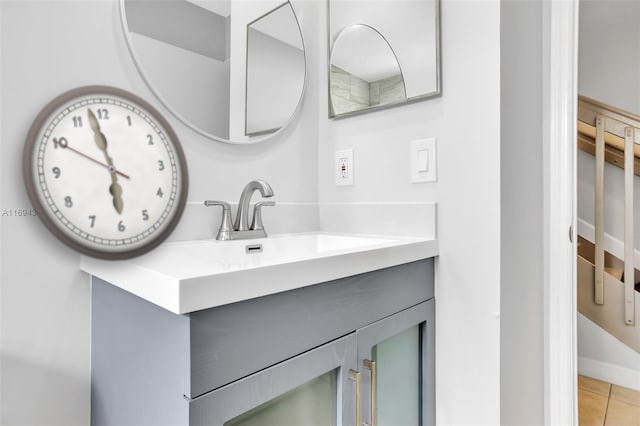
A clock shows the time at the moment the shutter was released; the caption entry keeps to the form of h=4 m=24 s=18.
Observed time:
h=5 m=57 s=50
